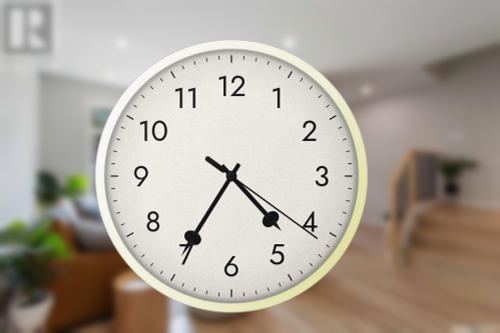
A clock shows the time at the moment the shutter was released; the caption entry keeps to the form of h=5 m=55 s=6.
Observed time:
h=4 m=35 s=21
